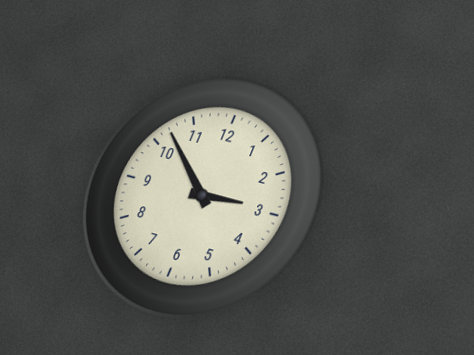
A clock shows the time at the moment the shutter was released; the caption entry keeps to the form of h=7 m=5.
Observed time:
h=2 m=52
